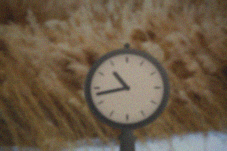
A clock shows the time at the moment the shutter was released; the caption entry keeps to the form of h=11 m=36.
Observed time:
h=10 m=43
